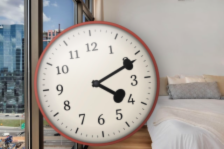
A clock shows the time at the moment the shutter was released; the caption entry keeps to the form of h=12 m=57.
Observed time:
h=4 m=11
